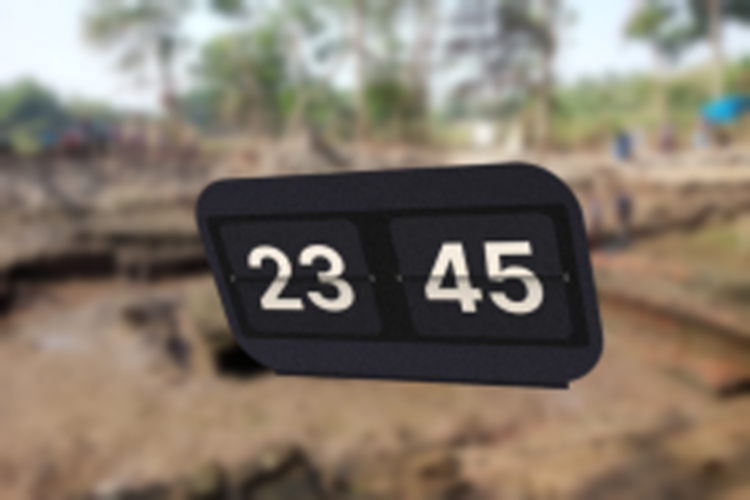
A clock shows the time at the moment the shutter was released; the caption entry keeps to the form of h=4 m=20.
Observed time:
h=23 m=45
